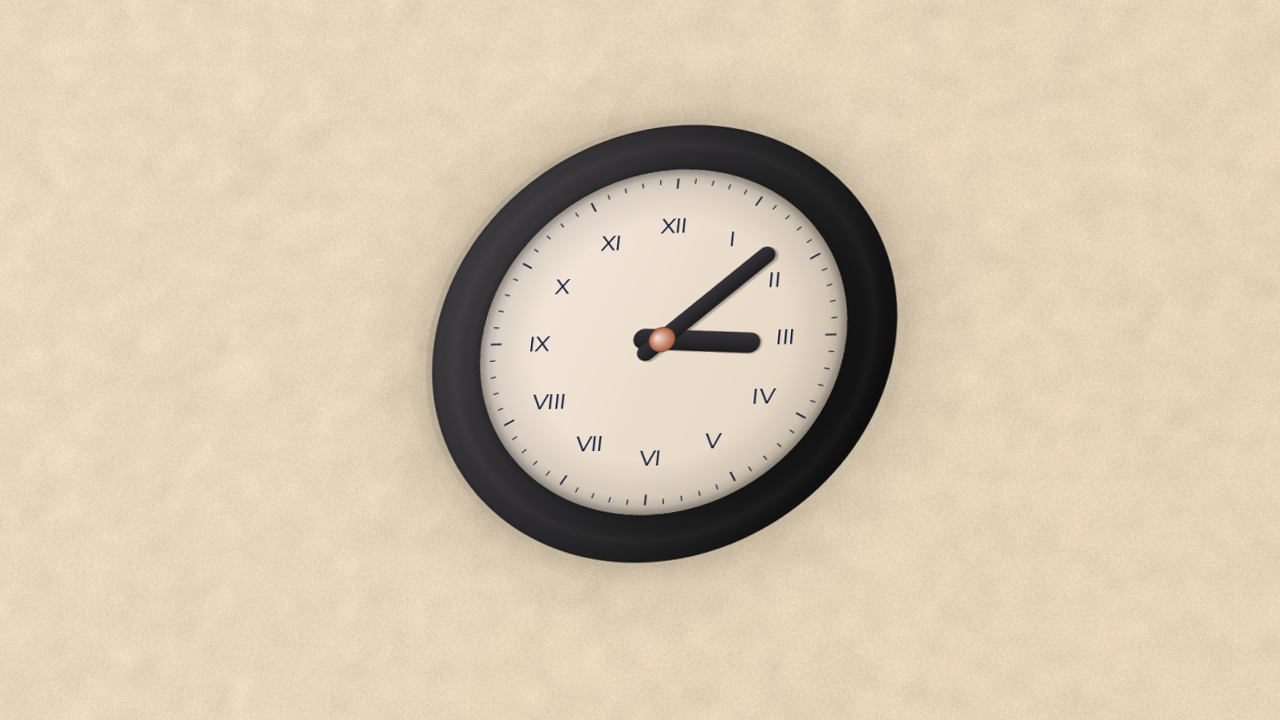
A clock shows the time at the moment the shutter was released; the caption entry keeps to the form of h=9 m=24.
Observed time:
h=3 m=8
